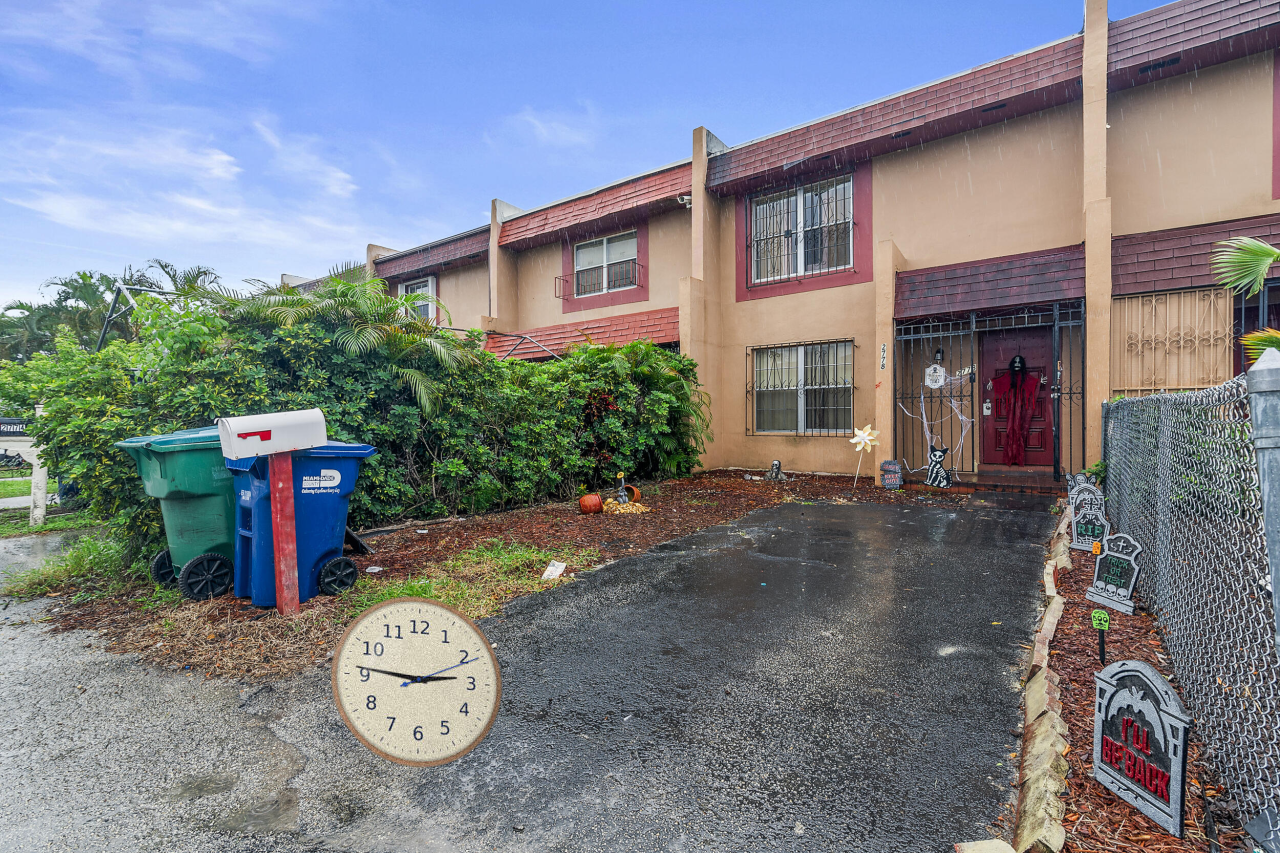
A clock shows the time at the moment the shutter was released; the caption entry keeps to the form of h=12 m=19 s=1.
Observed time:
h=2 m=46 s=11
